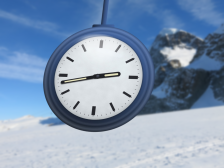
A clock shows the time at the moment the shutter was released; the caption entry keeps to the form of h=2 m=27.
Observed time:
h=2 m=43
